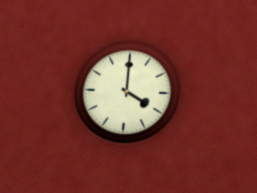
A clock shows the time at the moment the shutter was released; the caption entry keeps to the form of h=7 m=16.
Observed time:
h=4 m=0
